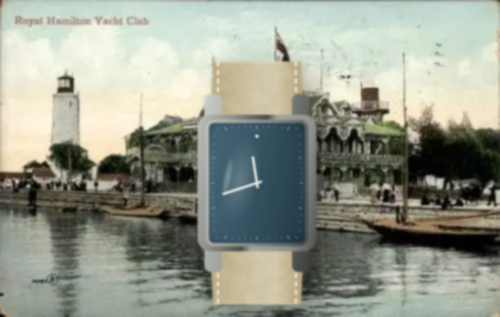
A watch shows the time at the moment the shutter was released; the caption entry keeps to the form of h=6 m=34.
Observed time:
h=11 m=42
